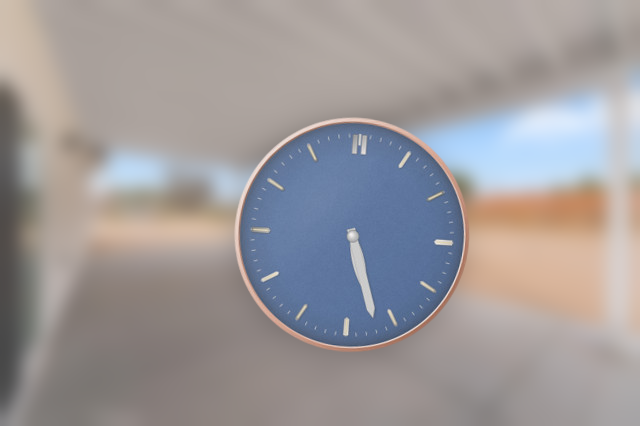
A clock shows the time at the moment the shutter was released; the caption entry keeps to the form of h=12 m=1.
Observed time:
h=5 m=27
